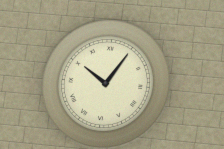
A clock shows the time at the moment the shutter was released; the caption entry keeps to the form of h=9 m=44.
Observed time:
h=10 m=5
